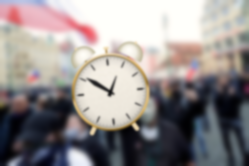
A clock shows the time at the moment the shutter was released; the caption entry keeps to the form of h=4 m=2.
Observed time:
h=12 m=51
